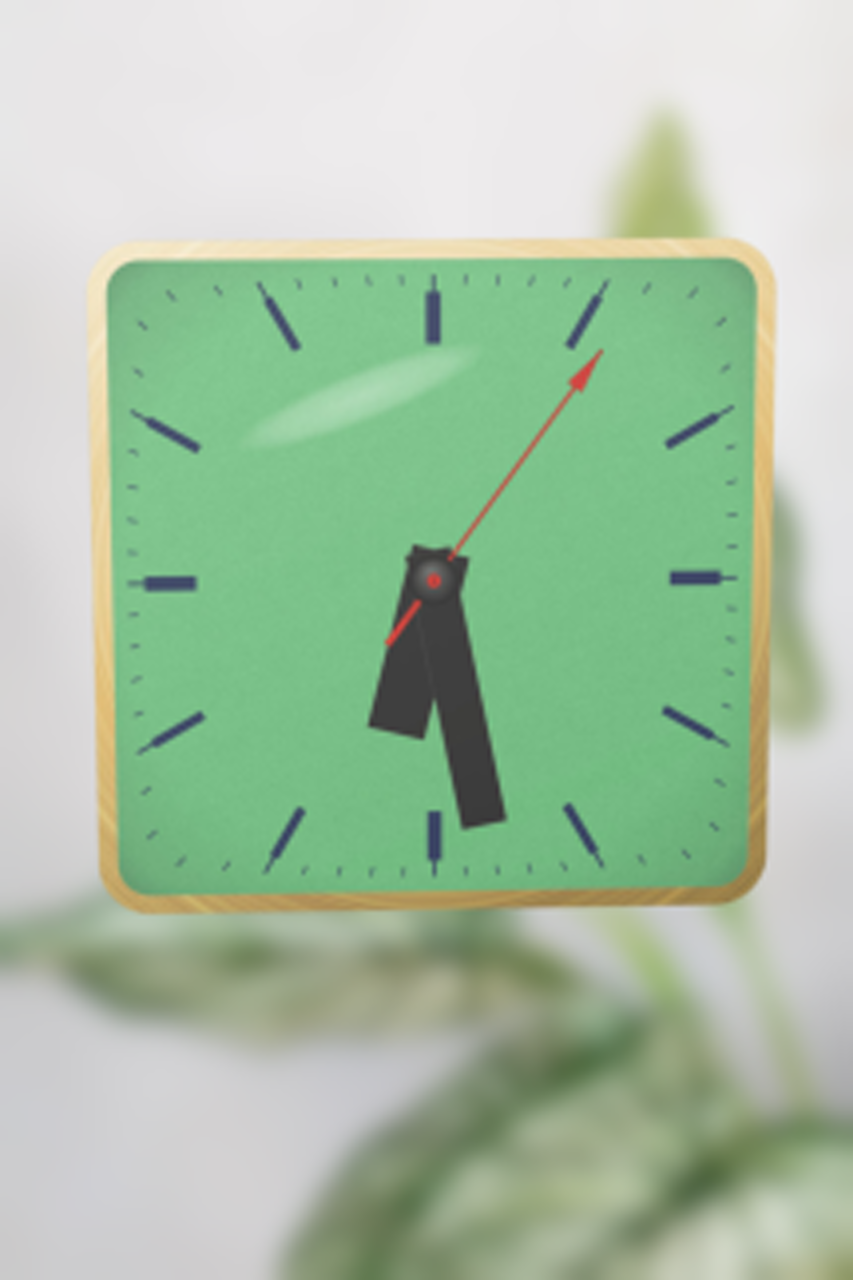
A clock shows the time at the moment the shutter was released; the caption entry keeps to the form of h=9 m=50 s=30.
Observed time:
h=6 m=28 s=6
